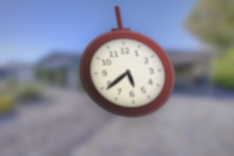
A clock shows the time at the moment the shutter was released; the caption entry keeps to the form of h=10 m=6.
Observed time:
h=5 m=39
